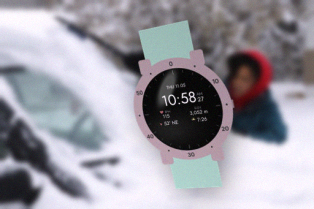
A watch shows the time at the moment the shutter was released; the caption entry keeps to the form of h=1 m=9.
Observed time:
h=10 m=58
